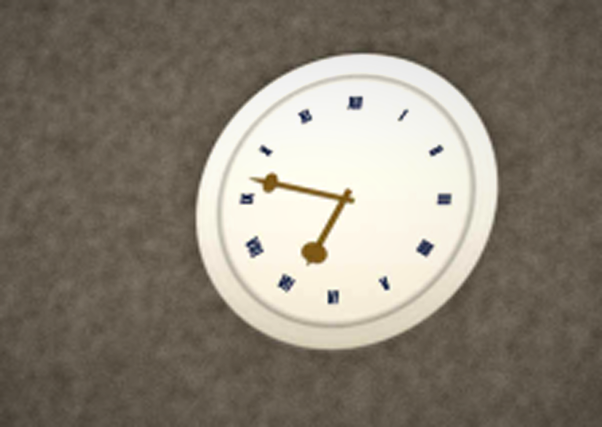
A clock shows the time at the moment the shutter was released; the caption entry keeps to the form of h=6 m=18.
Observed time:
h=6 m=47
